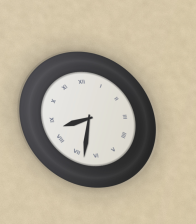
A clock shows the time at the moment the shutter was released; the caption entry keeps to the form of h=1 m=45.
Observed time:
h=8 m=33
